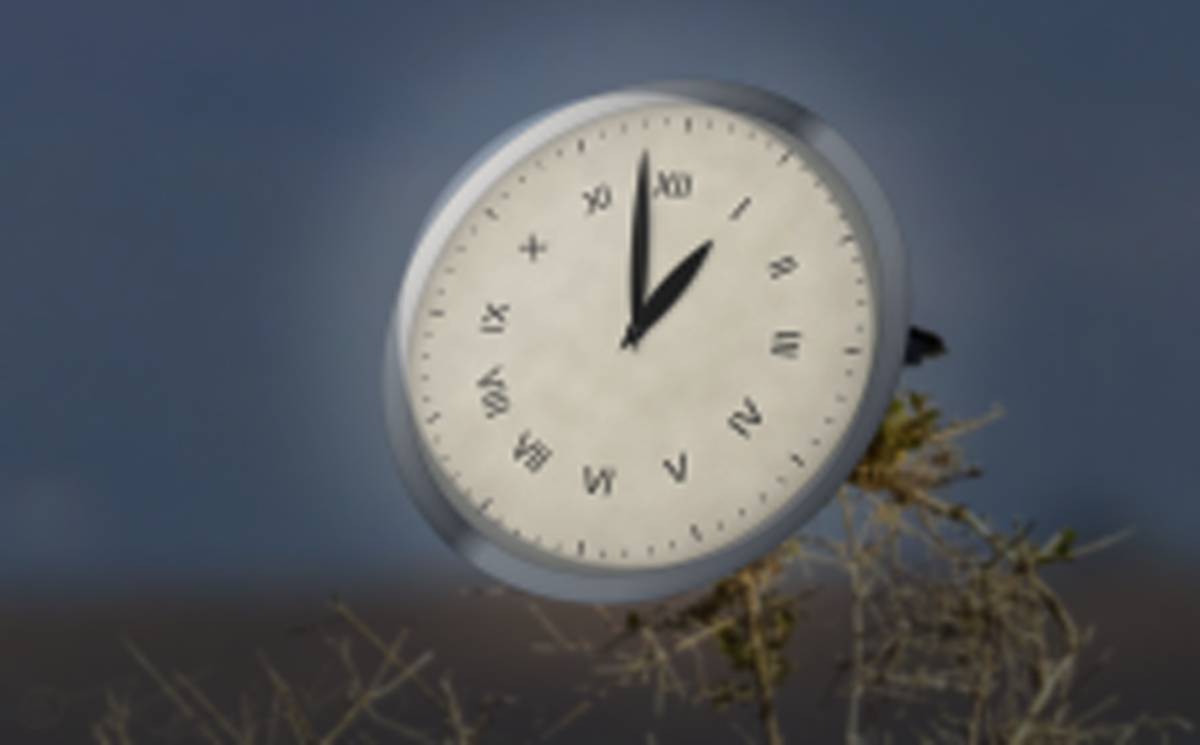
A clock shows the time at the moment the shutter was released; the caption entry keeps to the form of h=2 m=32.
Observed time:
h=12 m=58
